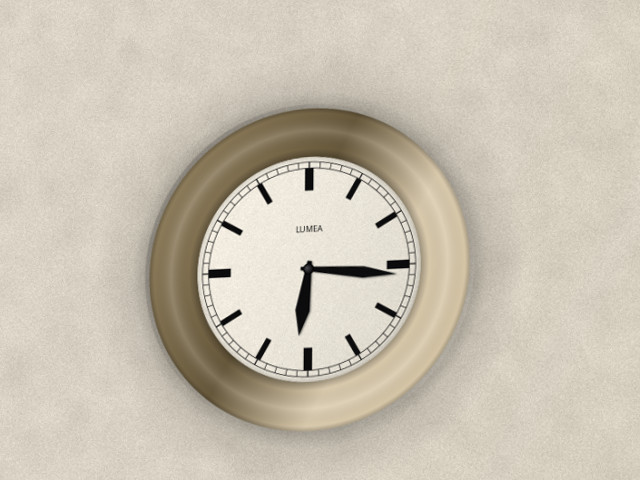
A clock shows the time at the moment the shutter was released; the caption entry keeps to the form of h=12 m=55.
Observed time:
h=6 m=16
